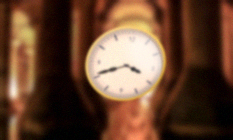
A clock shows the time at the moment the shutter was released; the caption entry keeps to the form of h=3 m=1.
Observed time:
h=3 m=41
